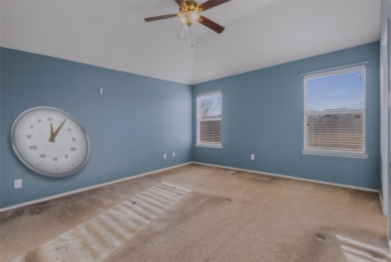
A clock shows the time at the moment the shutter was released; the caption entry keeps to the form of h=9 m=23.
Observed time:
h=12 m=6
